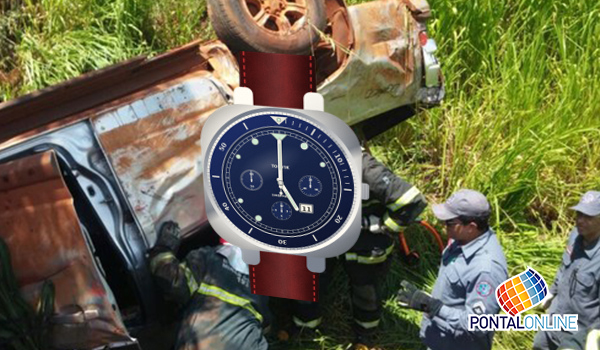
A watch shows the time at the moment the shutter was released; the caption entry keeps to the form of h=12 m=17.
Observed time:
h=5 m=0
